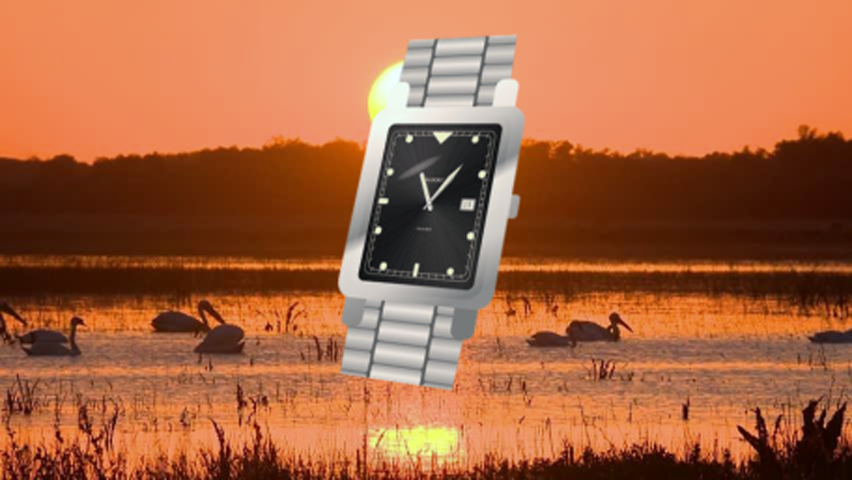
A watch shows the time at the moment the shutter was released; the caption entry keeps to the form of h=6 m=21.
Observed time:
h=11 m=6
